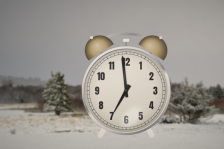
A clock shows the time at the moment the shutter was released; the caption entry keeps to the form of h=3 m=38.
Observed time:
h=6 m=59
